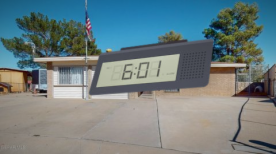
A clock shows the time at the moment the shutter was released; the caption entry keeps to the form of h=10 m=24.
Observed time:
h=6 m=1
